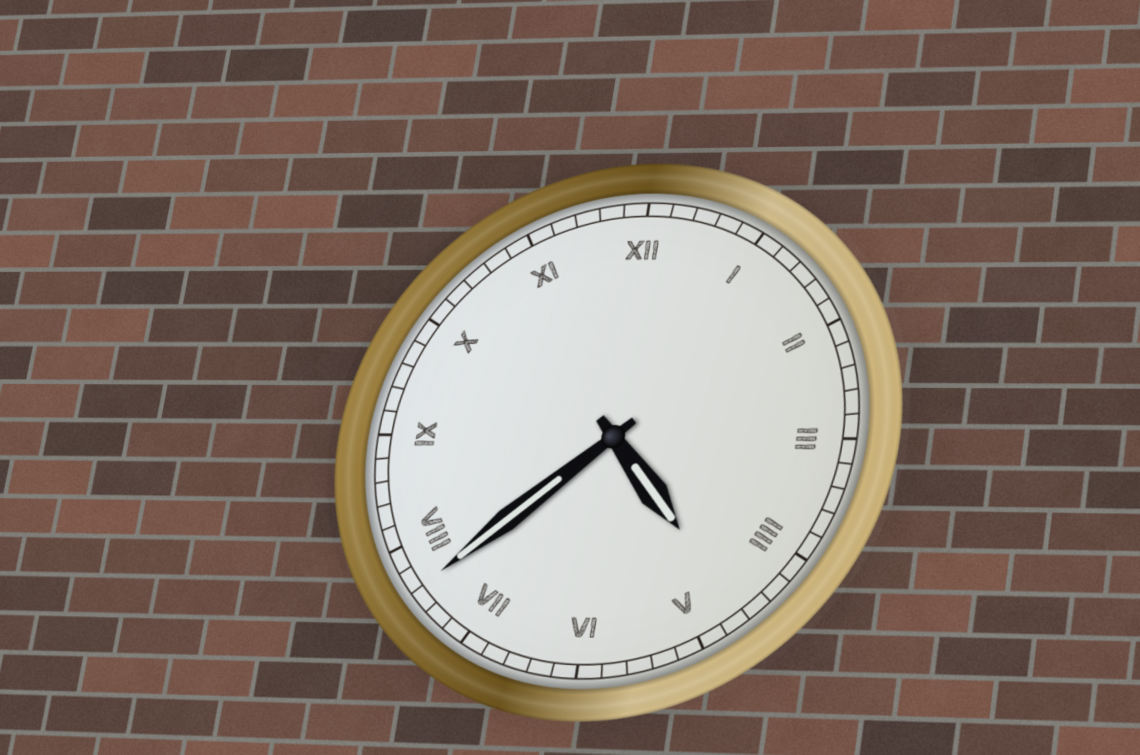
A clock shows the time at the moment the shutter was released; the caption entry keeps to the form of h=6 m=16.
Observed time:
h=4 m=38
